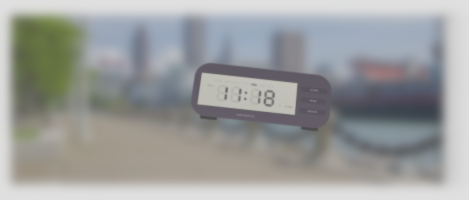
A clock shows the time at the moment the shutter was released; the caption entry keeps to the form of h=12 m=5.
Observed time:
h=11 m=18
